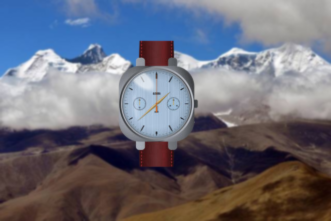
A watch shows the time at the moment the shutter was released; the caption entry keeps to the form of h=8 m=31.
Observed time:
h=1 m=38
